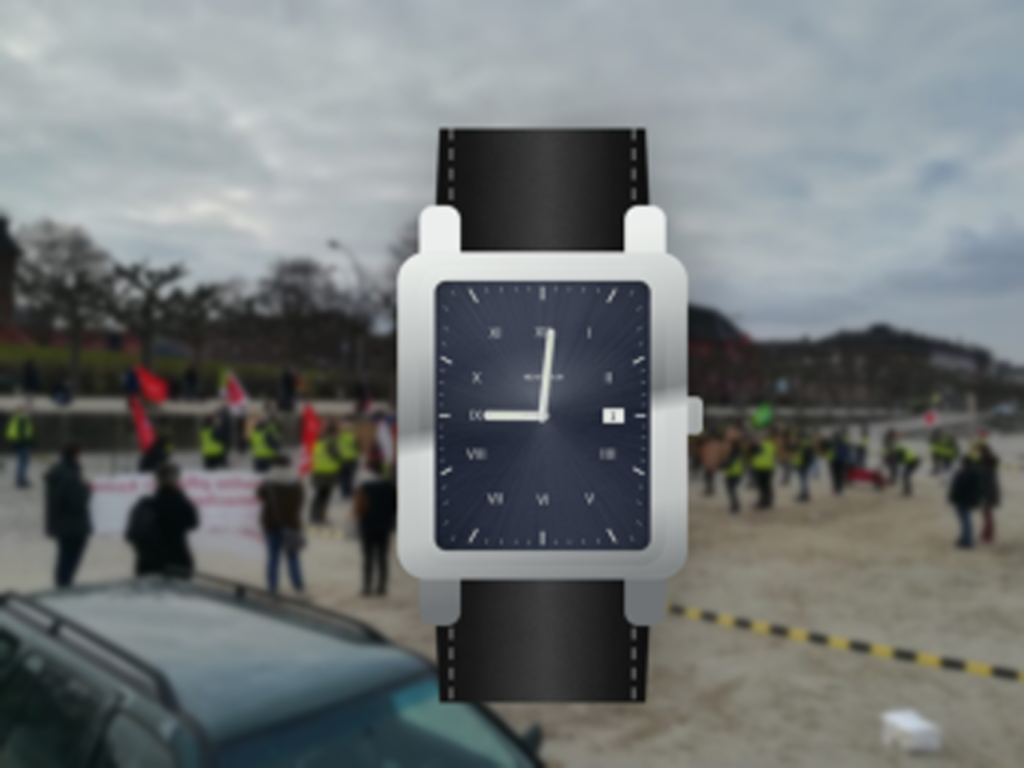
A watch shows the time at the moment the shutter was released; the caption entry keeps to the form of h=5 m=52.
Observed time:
h=9 m=1
